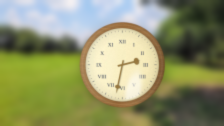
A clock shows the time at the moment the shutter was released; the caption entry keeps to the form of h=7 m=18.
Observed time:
h=2 m=32
